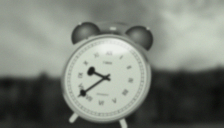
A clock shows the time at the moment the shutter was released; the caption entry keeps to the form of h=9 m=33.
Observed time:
h=9 m=38
